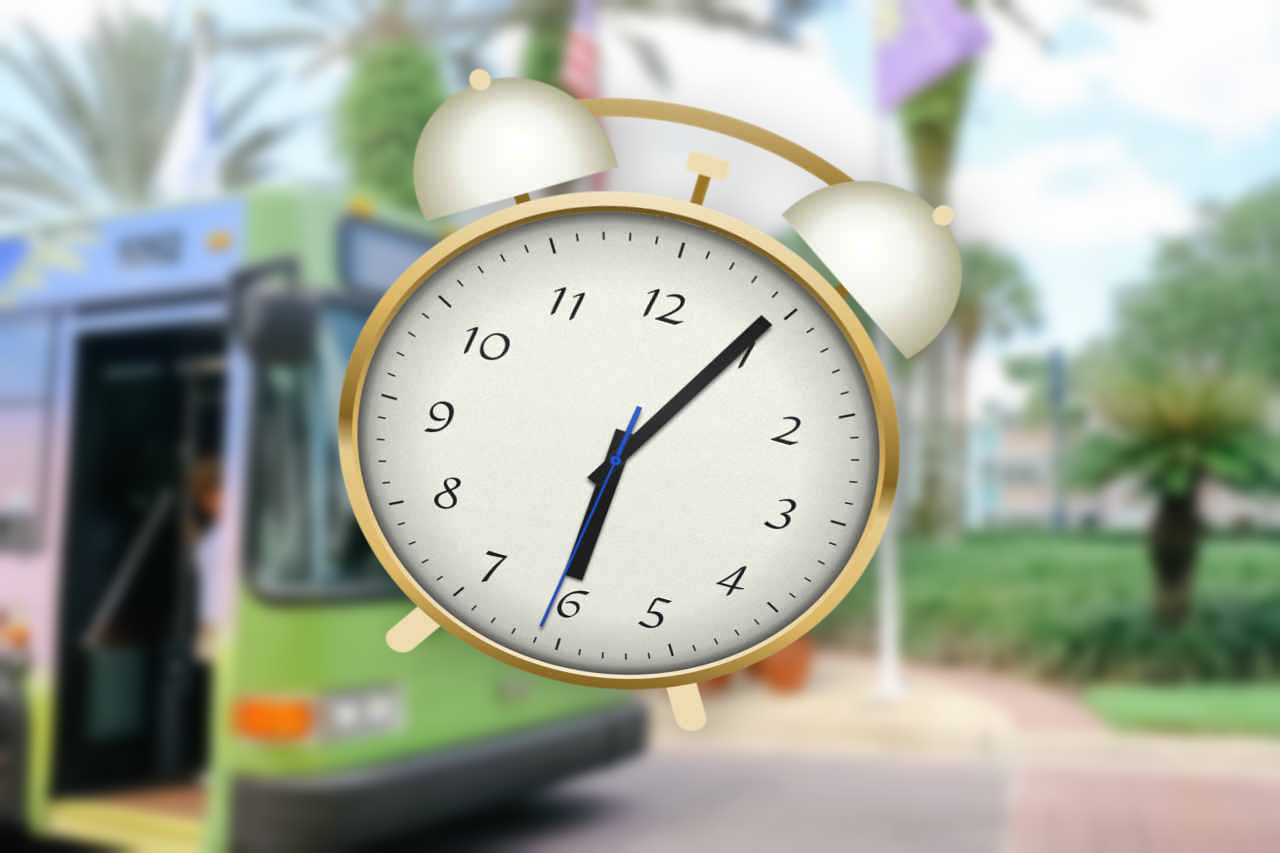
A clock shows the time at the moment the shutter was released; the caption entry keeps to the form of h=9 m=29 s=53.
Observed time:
h=6 m=4 s=31
